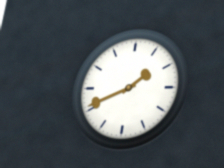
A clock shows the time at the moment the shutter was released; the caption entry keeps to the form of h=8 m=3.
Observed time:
h=1 m=41
